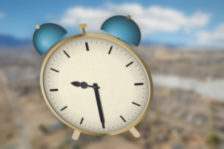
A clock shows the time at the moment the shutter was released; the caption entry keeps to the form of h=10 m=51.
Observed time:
h=9 m=30
